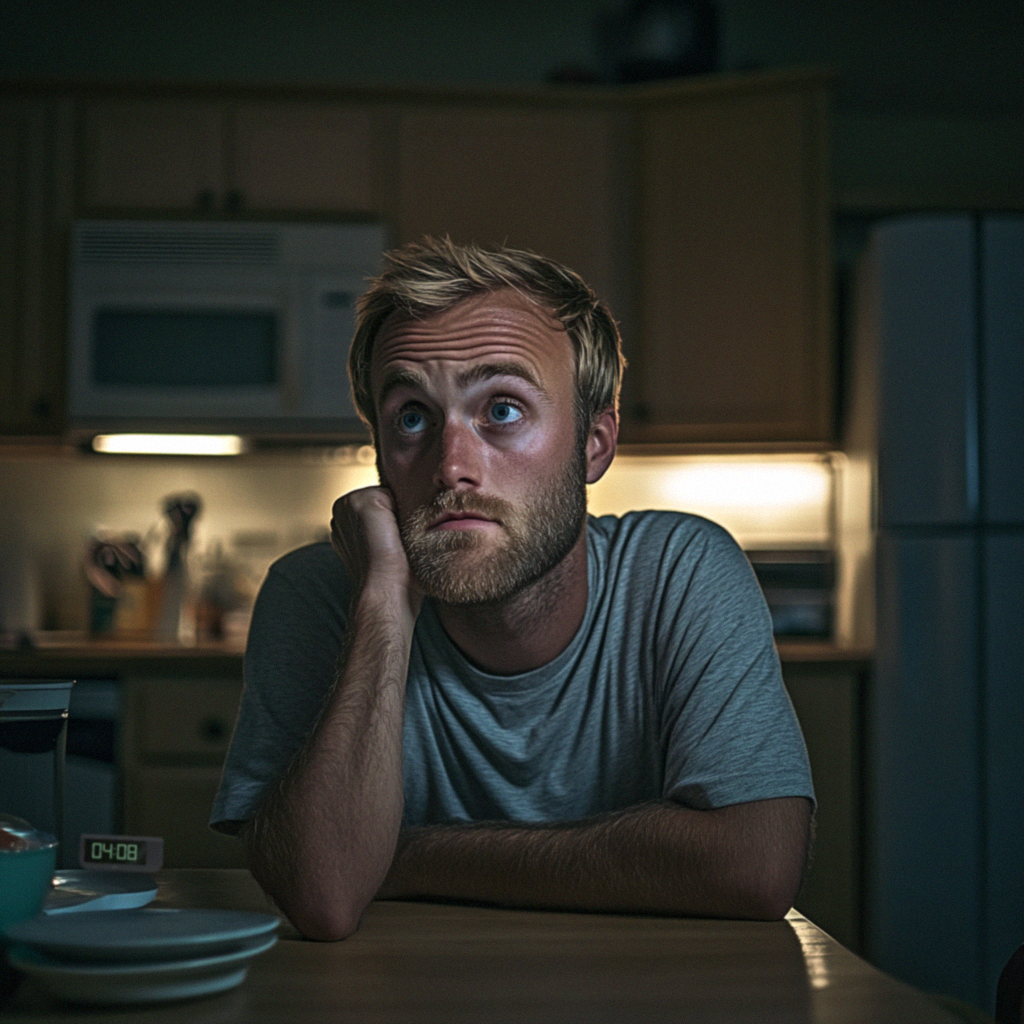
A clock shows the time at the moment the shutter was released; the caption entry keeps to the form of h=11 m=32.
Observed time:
h=4 m=8
